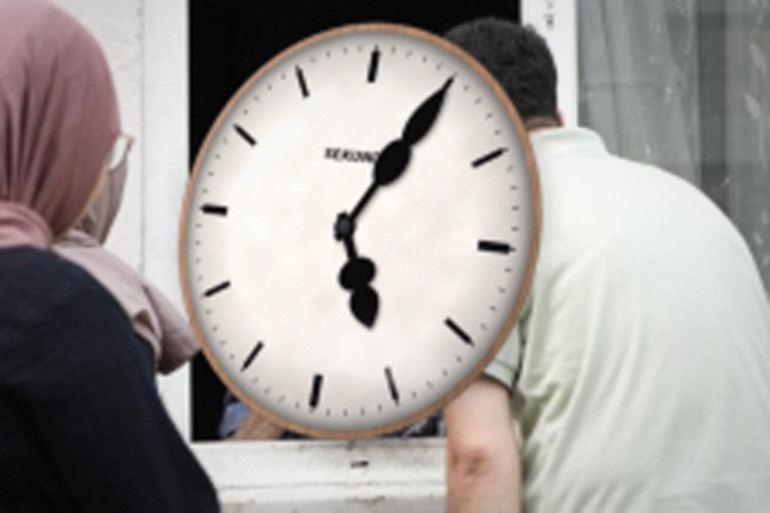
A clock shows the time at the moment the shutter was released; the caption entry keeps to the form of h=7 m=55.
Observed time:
h=5 m=5
